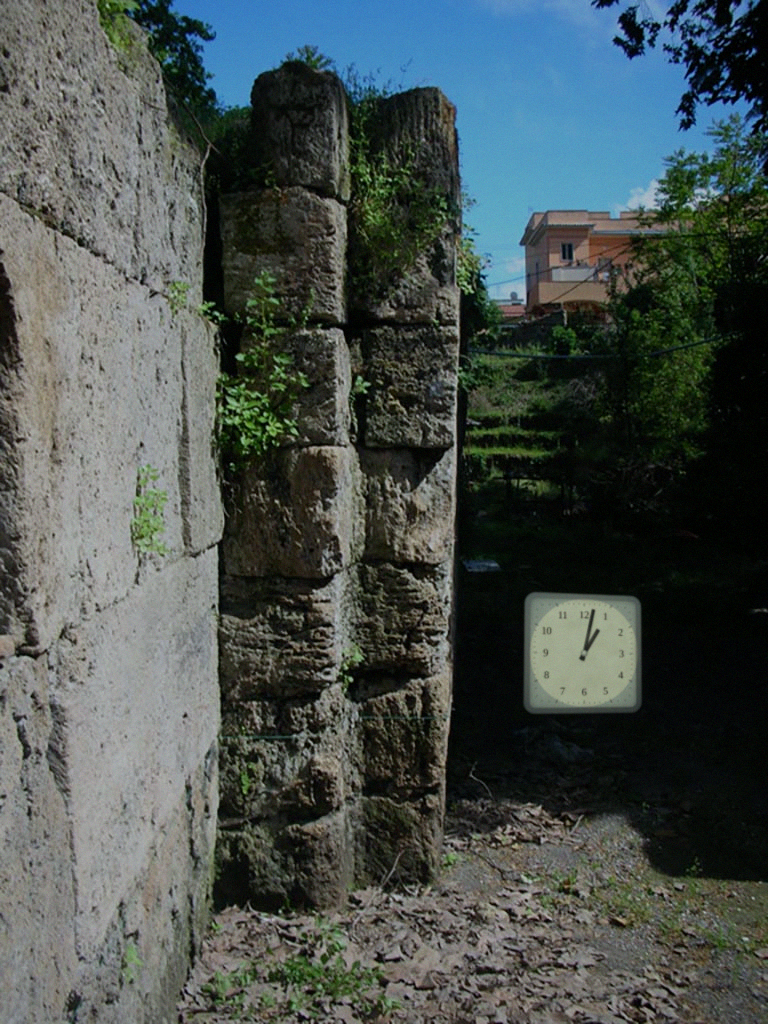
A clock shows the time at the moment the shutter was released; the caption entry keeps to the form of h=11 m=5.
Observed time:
h=1 m=2
